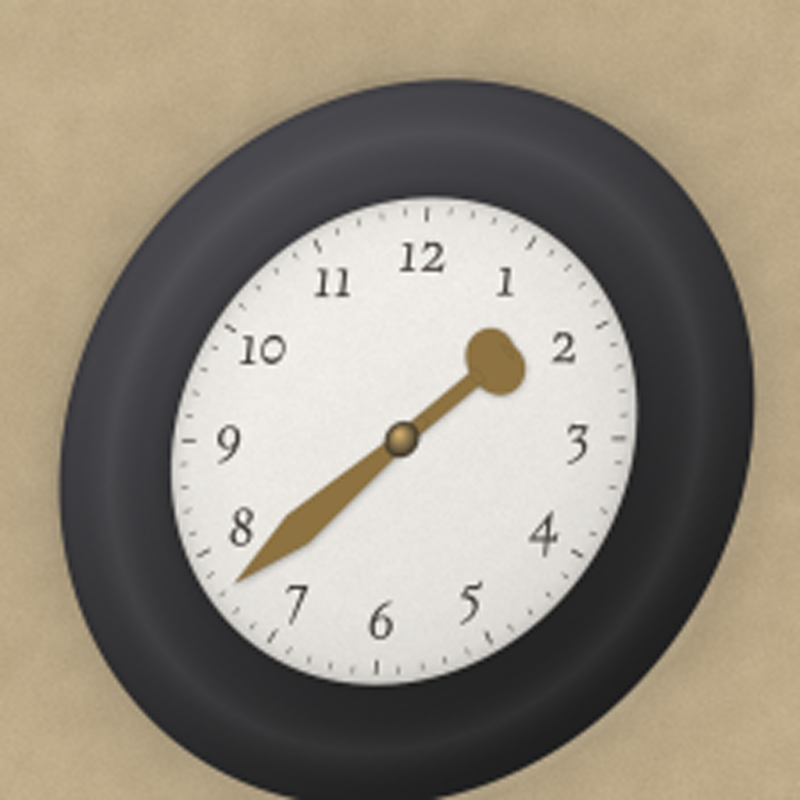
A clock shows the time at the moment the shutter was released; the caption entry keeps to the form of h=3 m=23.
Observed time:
h=1 m=38
